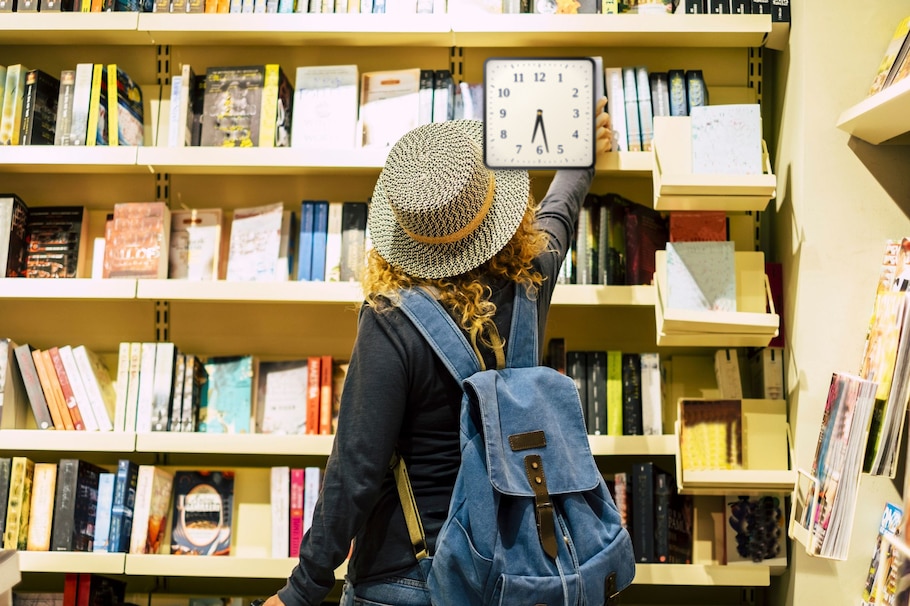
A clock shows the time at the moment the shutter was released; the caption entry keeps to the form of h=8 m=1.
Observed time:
h=6 m=28
